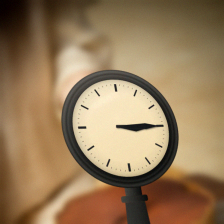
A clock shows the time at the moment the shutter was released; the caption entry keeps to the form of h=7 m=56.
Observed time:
h=3 m=15
